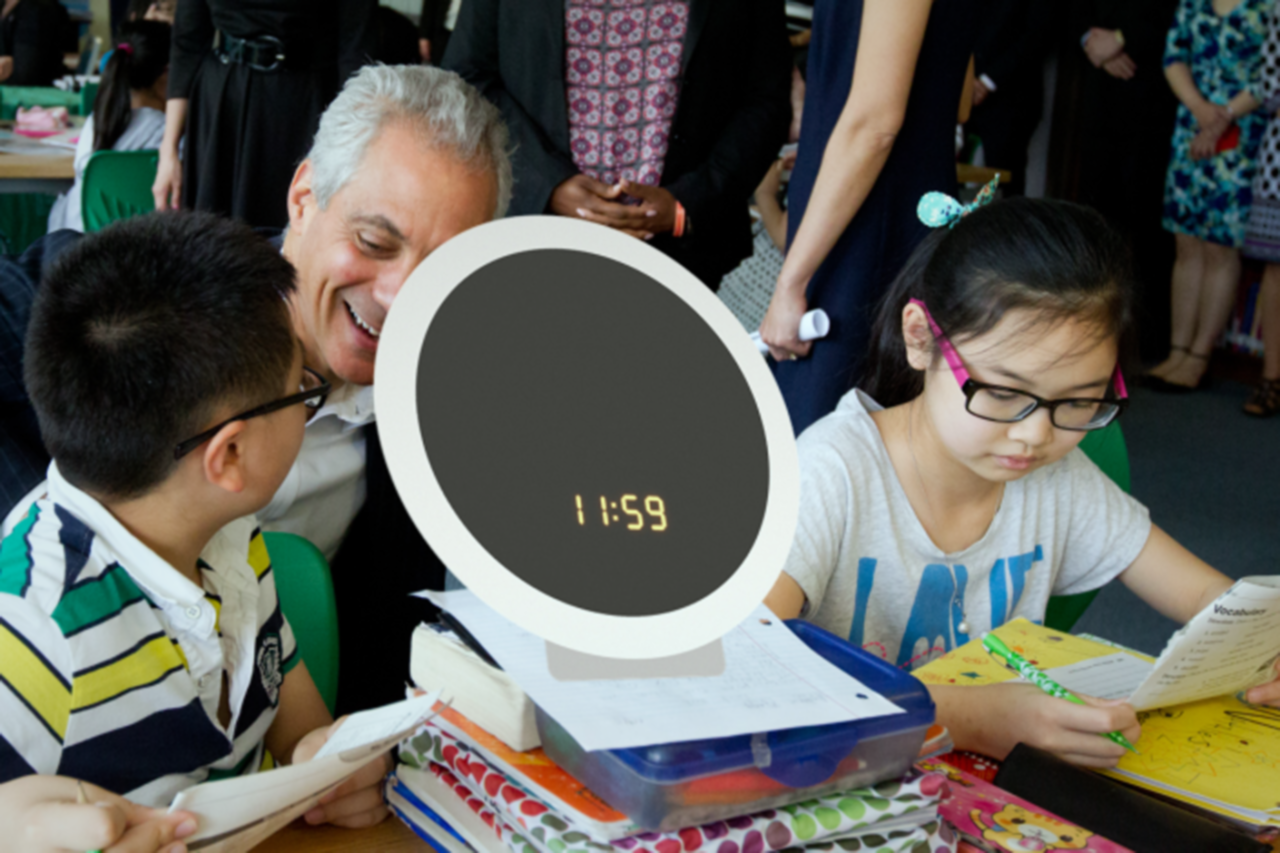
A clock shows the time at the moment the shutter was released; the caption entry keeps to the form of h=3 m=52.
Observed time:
h=11 m=59
